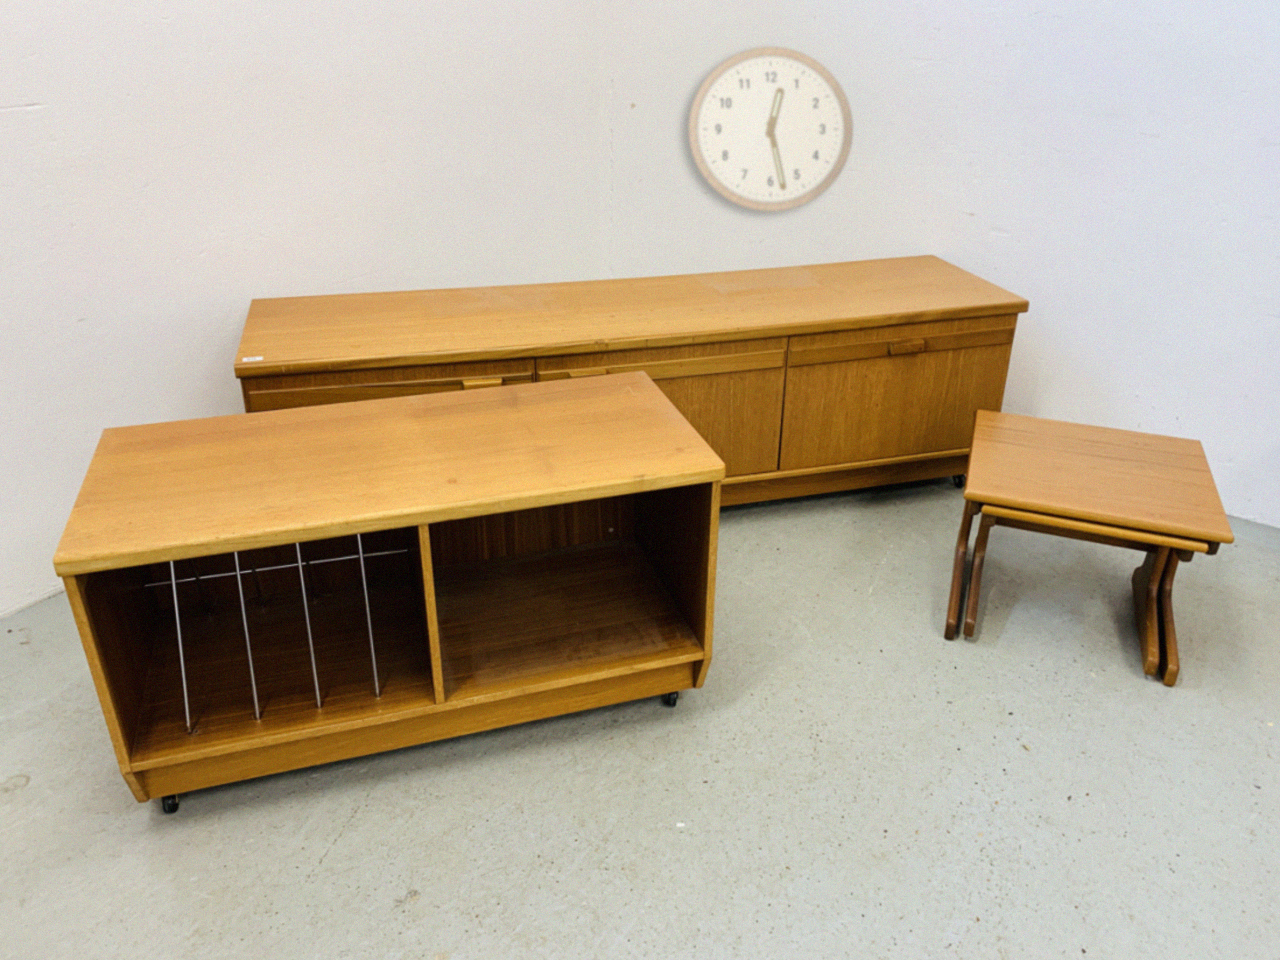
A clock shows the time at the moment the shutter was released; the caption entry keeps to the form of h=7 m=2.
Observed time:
h=12 m=28
